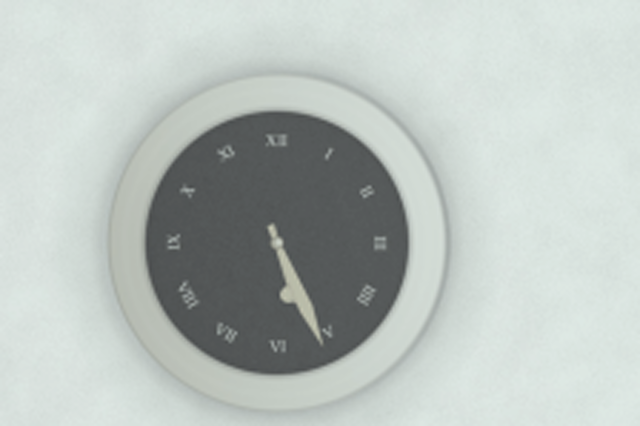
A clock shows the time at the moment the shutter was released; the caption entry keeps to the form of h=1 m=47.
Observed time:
h=5 m=26
